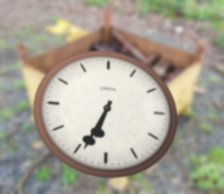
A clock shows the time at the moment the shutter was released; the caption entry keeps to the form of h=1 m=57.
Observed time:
h=6 m=34
